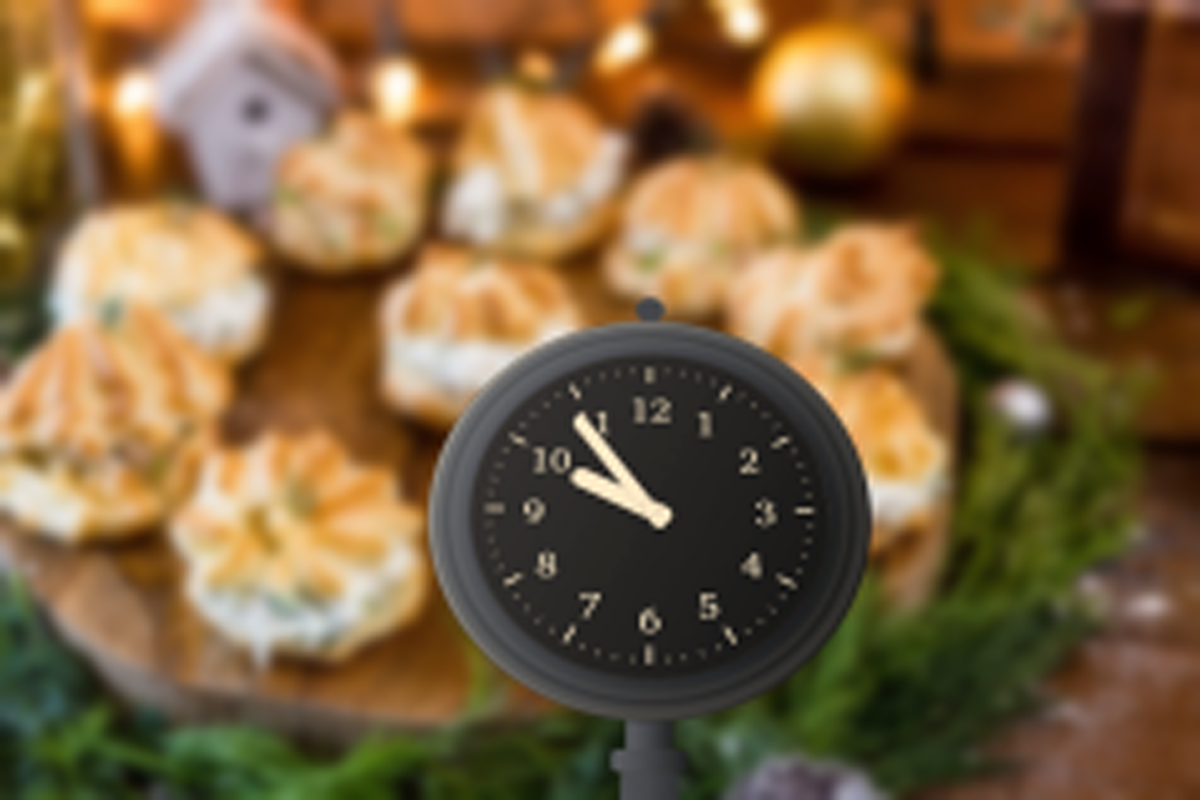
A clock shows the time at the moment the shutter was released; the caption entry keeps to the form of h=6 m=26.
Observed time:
h=9 m=54
